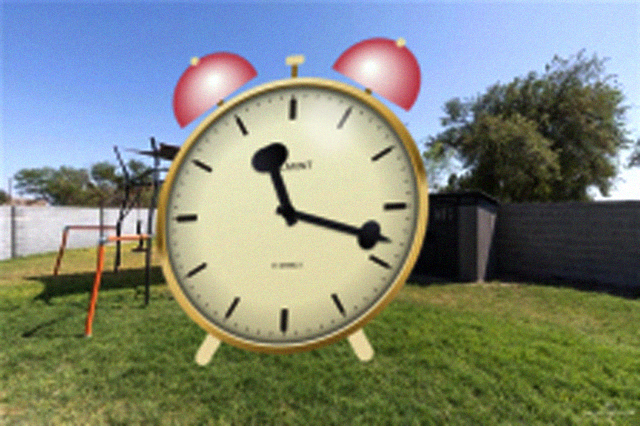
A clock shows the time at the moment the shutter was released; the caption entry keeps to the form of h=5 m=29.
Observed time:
h=11 m=18
